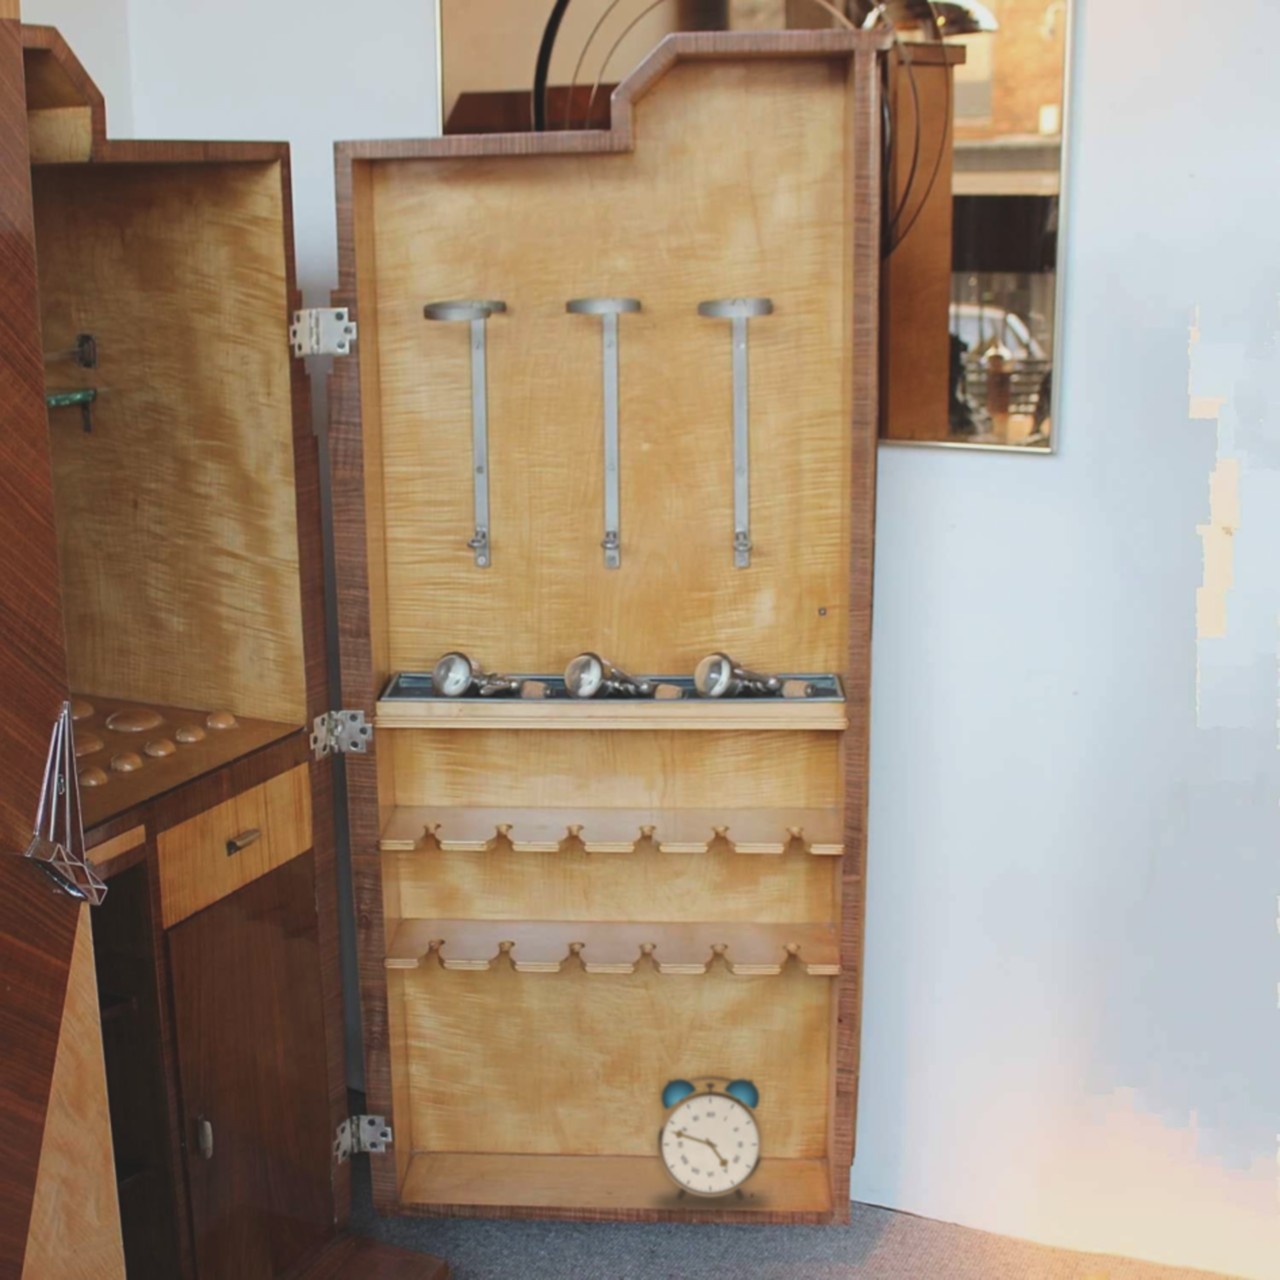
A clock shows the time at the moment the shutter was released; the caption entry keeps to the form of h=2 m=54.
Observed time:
h=4 m=48
